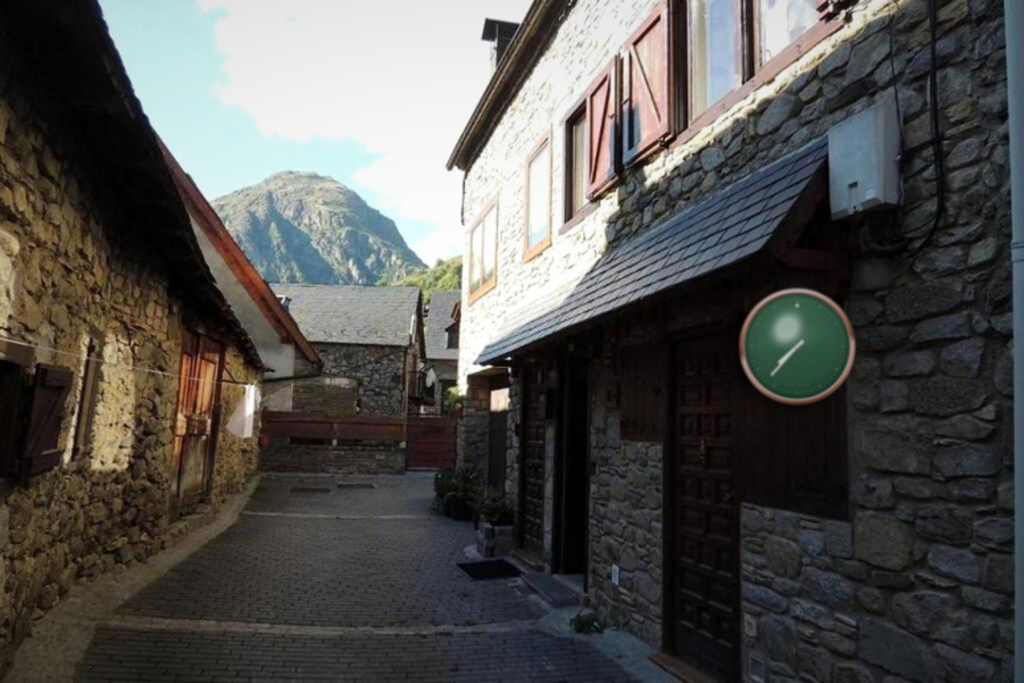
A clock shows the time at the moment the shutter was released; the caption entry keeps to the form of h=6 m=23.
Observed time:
h=7 m=37
